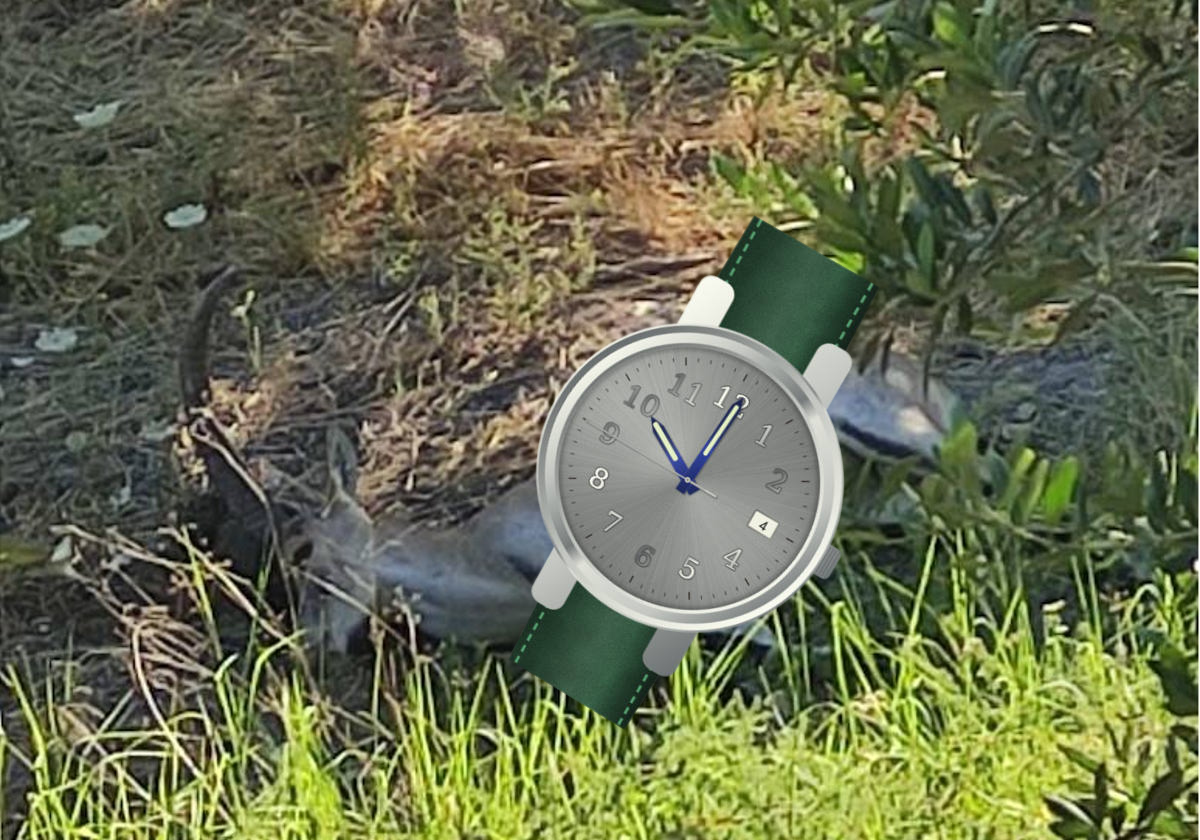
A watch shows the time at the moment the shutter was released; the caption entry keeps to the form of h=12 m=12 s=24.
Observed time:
h=10 m=0 s=45
